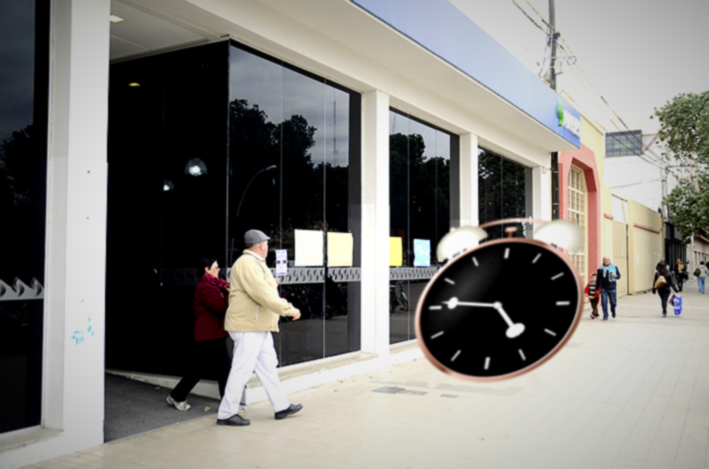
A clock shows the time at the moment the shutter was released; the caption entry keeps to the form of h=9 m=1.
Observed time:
h=4 m=46
